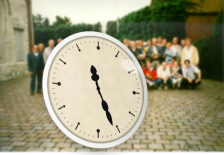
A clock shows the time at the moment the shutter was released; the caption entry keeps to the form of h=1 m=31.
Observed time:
h=11 m=26
